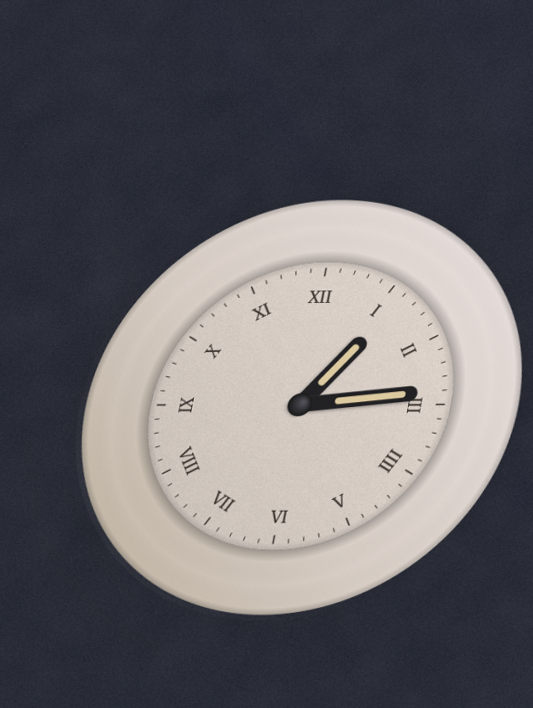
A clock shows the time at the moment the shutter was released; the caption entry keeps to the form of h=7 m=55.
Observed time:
h=1 m=14
